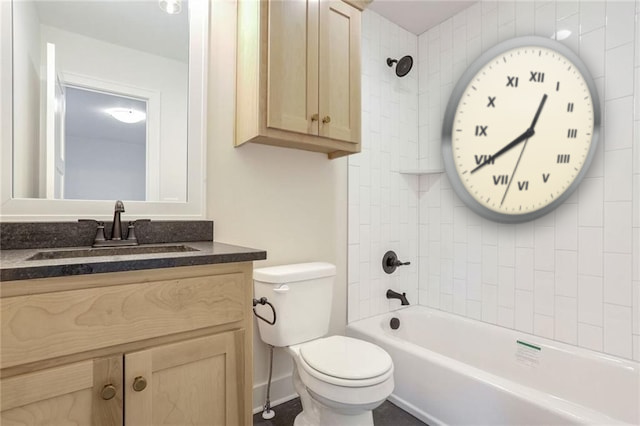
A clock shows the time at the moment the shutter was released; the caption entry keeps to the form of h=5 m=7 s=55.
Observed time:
h=12 m=39 s=33
